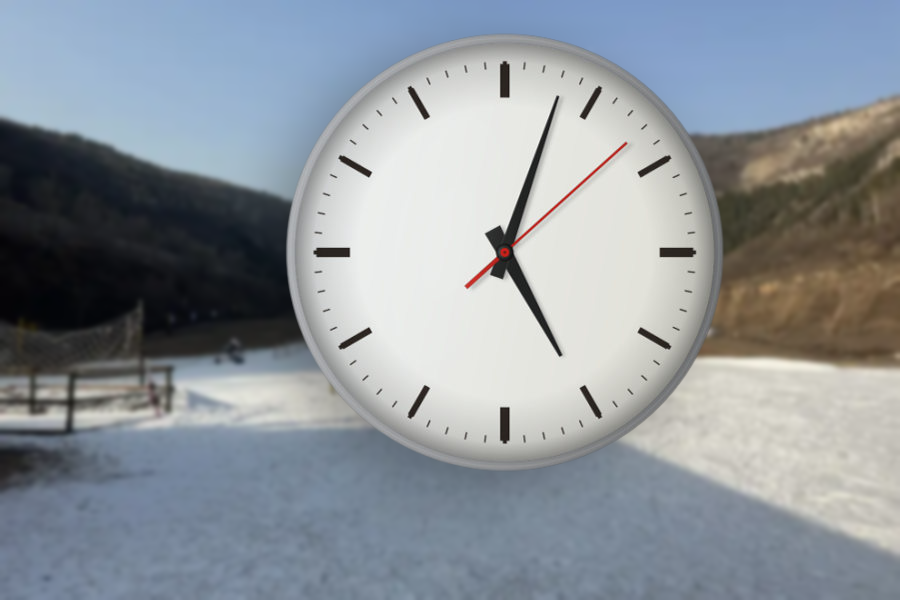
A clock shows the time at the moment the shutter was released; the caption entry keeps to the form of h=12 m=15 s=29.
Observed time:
h=5 m=3 s=8
